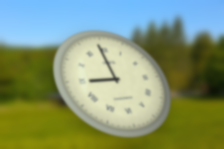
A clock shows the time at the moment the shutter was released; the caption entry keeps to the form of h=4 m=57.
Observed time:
h=8 m=59
